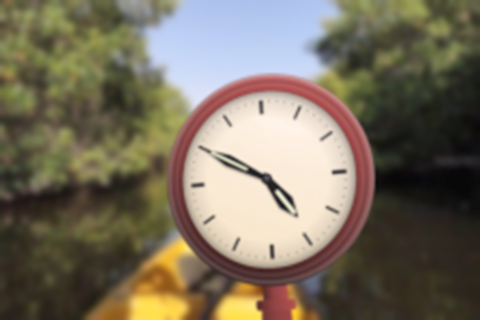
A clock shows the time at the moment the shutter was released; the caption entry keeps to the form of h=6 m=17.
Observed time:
h=4 m=50
